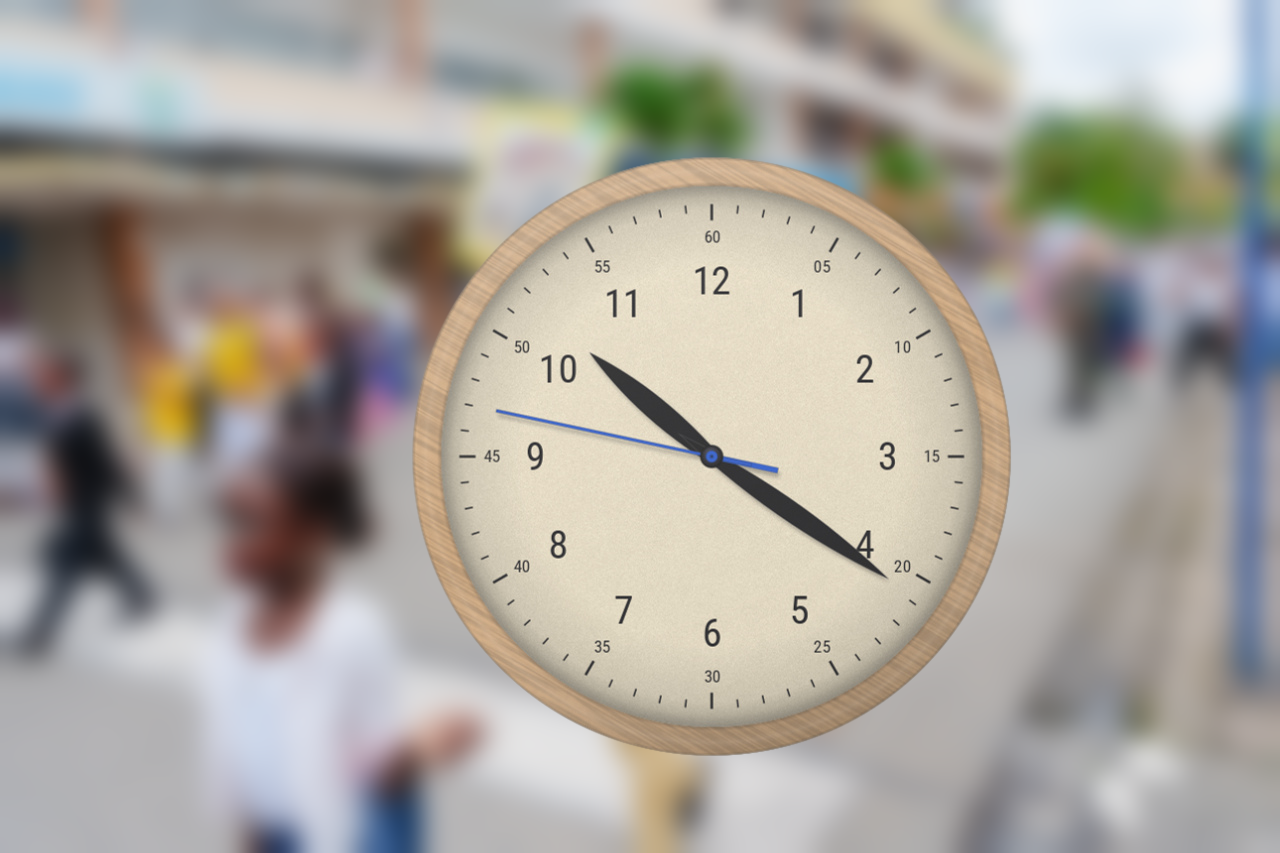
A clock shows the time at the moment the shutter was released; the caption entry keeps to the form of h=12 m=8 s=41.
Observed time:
h=10 m=20 s=47
